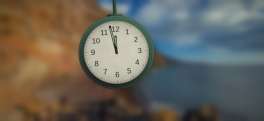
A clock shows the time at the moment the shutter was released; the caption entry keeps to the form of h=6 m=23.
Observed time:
h=11 m=58
